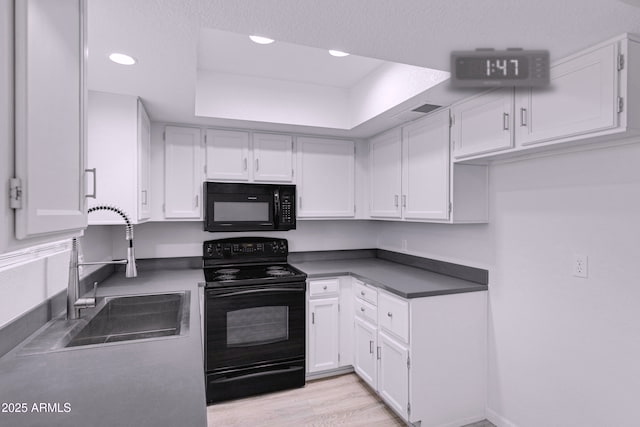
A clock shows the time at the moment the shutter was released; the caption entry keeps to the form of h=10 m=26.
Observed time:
h=1 m=47
